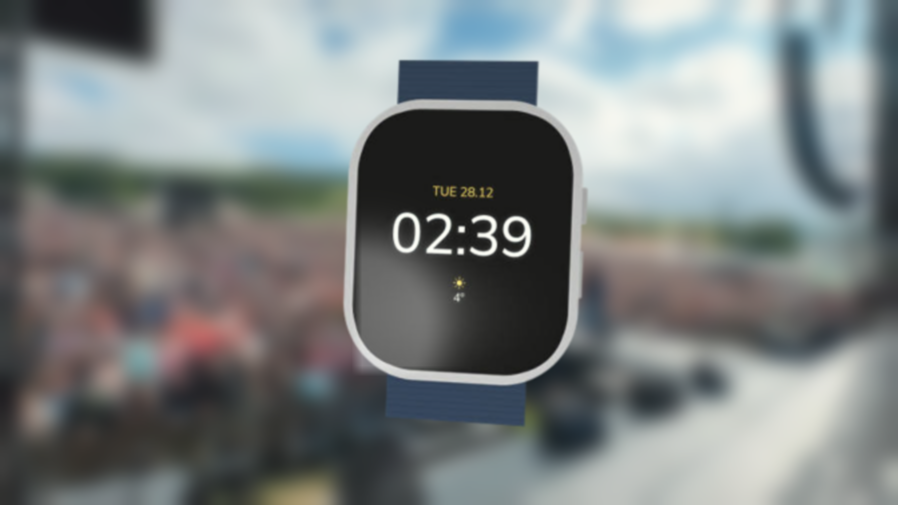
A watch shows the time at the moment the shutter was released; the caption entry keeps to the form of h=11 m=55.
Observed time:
h=2 m=39
